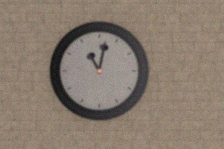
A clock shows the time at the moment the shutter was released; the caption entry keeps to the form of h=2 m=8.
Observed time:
h=11 m=2
